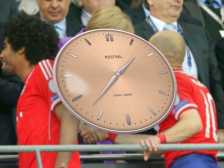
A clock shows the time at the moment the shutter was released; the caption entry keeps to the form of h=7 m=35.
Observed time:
h=1 m=37
